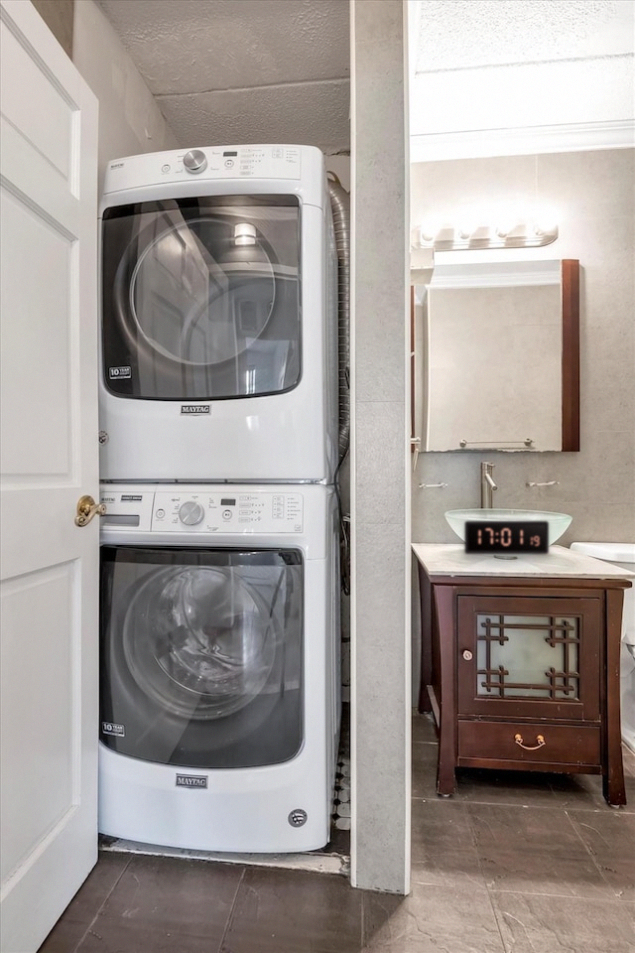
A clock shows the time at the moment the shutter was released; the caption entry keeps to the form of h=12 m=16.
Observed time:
h=17 m=1
